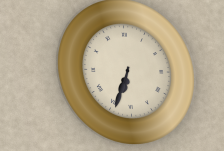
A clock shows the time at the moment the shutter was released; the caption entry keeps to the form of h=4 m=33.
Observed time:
h=6 m=34
